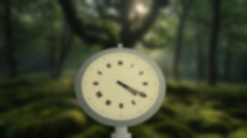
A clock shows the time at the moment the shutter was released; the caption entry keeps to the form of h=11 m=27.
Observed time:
h=4 m=20
